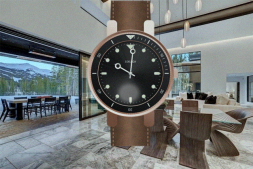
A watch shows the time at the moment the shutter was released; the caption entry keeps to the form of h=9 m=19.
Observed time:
h=10 m=1
